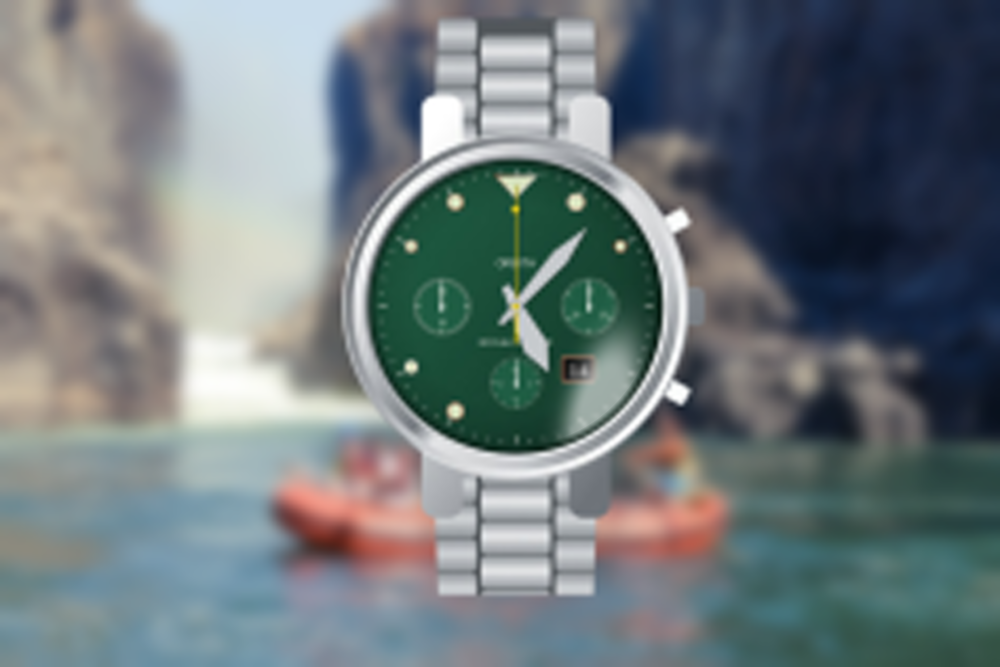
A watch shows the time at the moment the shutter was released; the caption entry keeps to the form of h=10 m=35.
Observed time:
h=5 m=7
